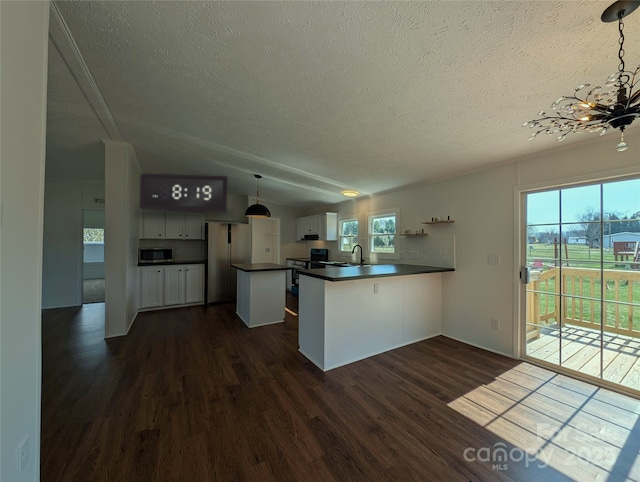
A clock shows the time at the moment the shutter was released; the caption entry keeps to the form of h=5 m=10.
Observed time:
h=8 m=19
